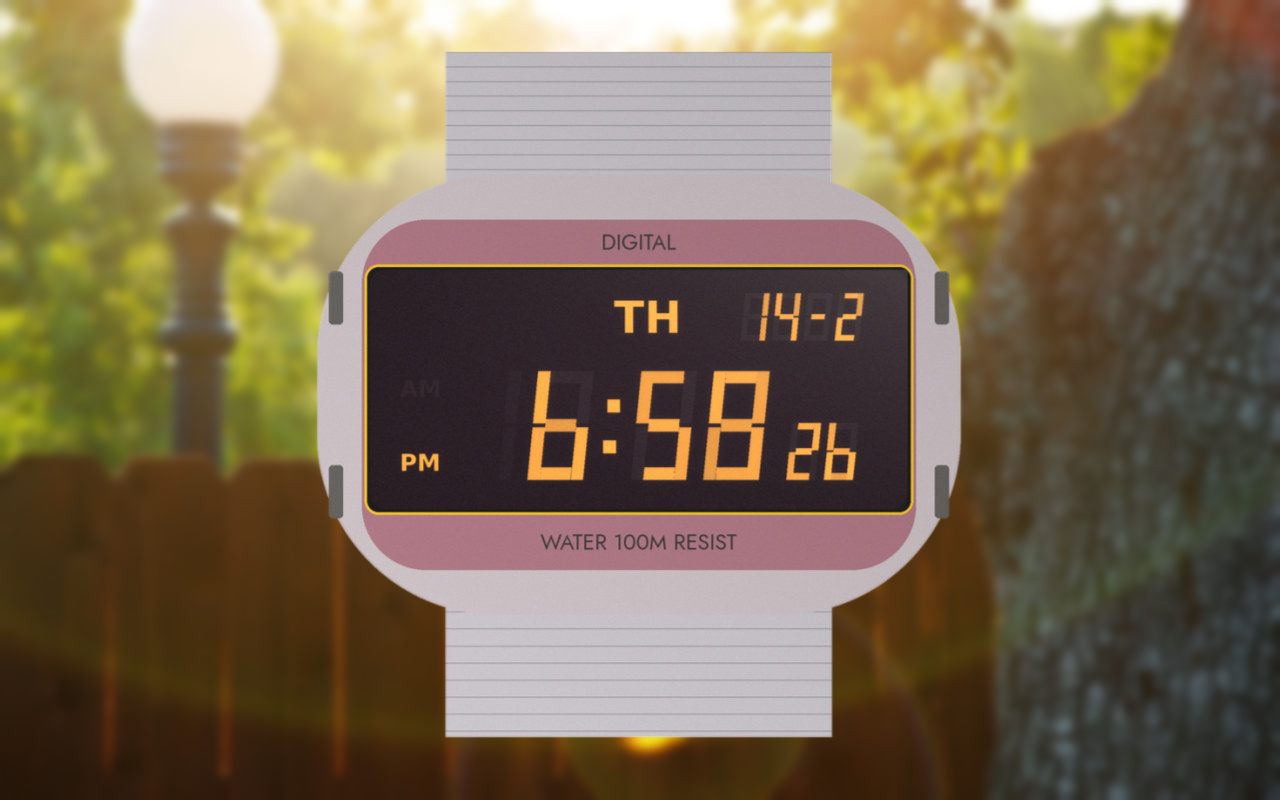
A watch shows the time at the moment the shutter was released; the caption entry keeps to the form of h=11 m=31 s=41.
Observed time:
h=6 m=58 s=26
